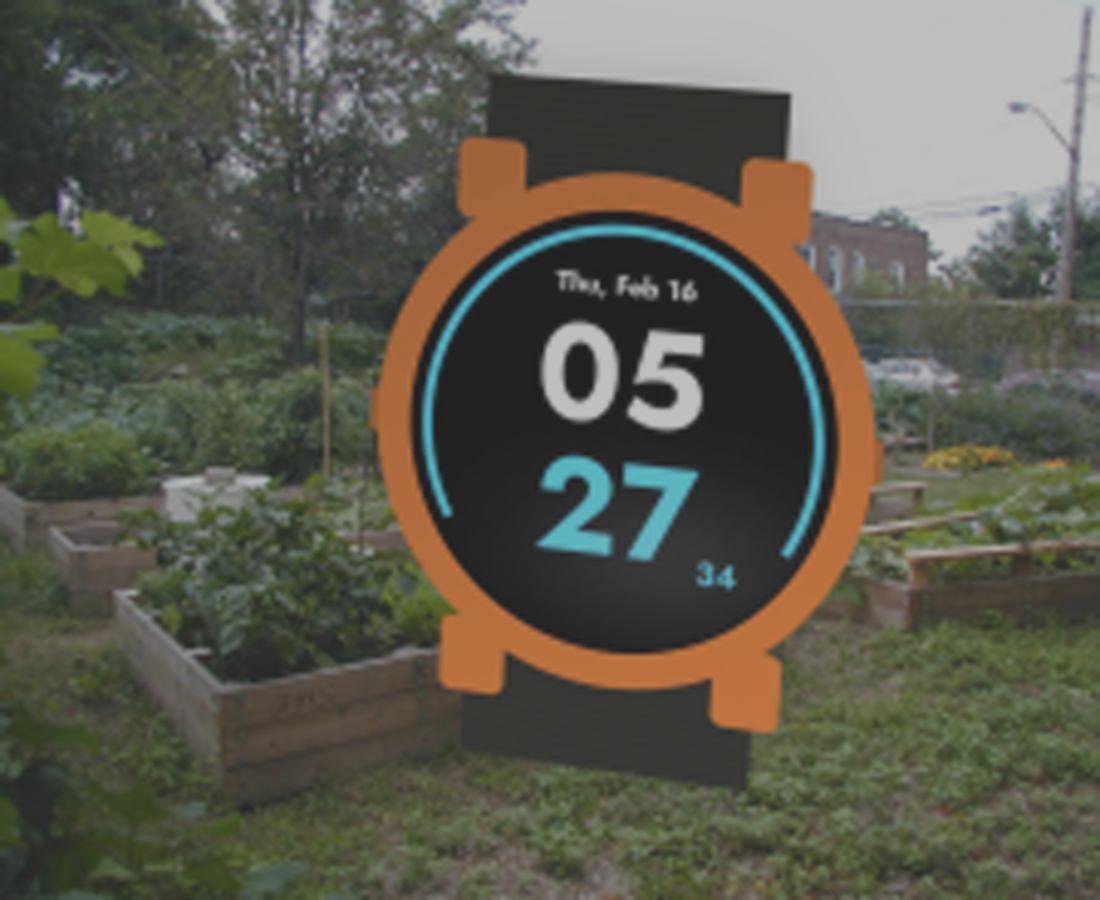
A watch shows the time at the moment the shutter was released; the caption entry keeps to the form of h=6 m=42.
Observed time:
h=5 m=27
